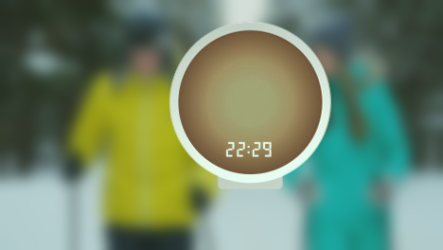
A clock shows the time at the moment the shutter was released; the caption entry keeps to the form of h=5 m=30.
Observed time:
h=22 m=29
